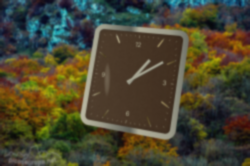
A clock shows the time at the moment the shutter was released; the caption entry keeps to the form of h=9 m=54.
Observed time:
h=1 m=9
